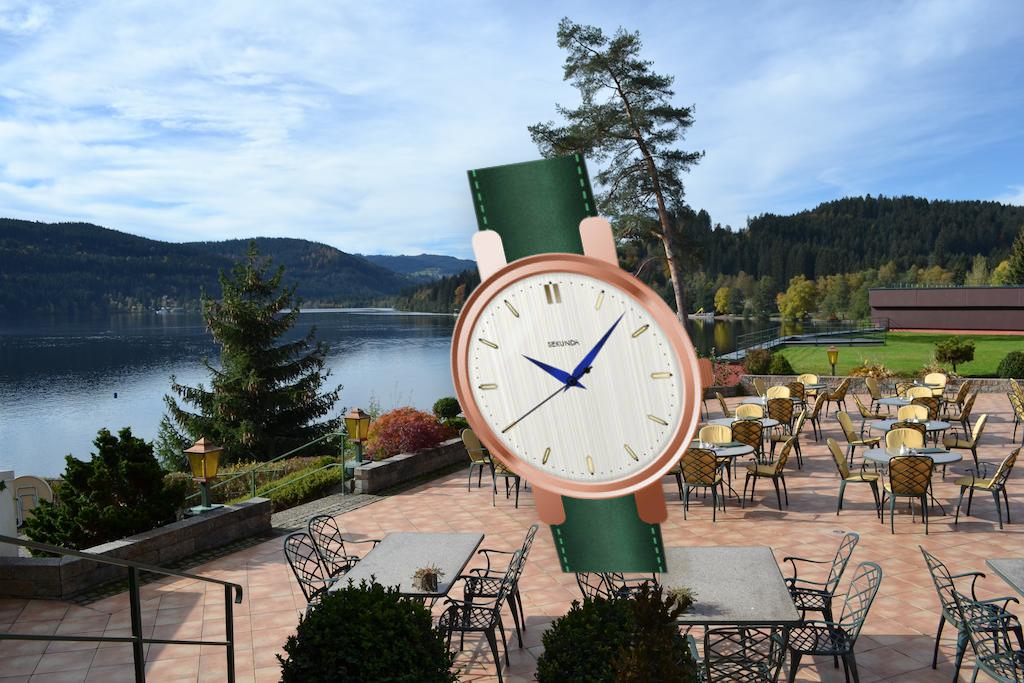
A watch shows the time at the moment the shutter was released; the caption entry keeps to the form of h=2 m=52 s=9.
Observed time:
h=10 m=7 s=40
